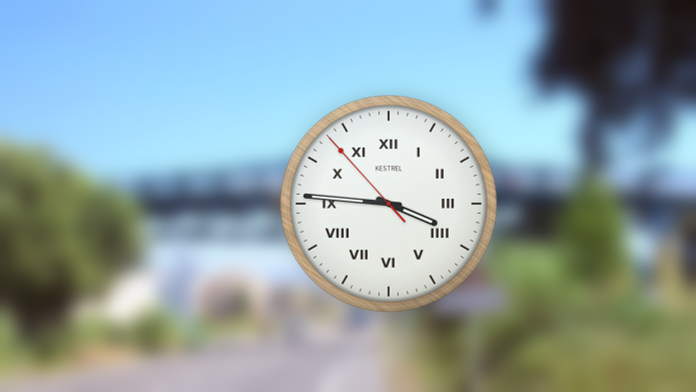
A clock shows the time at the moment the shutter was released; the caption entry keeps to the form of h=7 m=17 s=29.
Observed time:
h=3 m=45 s=53
